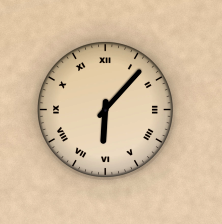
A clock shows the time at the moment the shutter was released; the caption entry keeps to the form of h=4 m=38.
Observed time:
h=6 m=7
